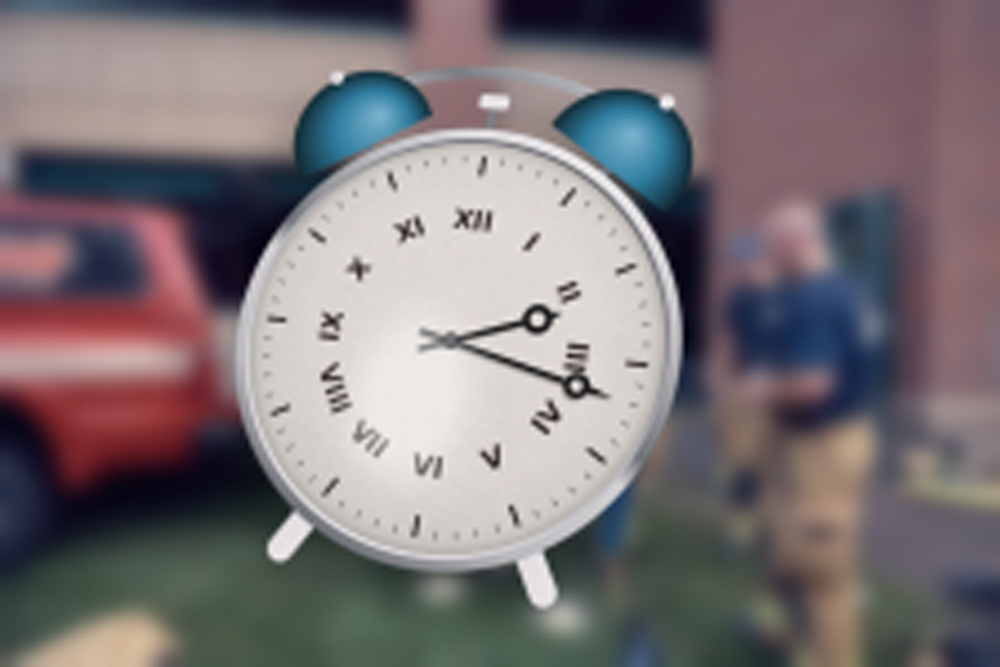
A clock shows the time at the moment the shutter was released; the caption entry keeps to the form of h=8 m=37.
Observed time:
h=2 m=17
